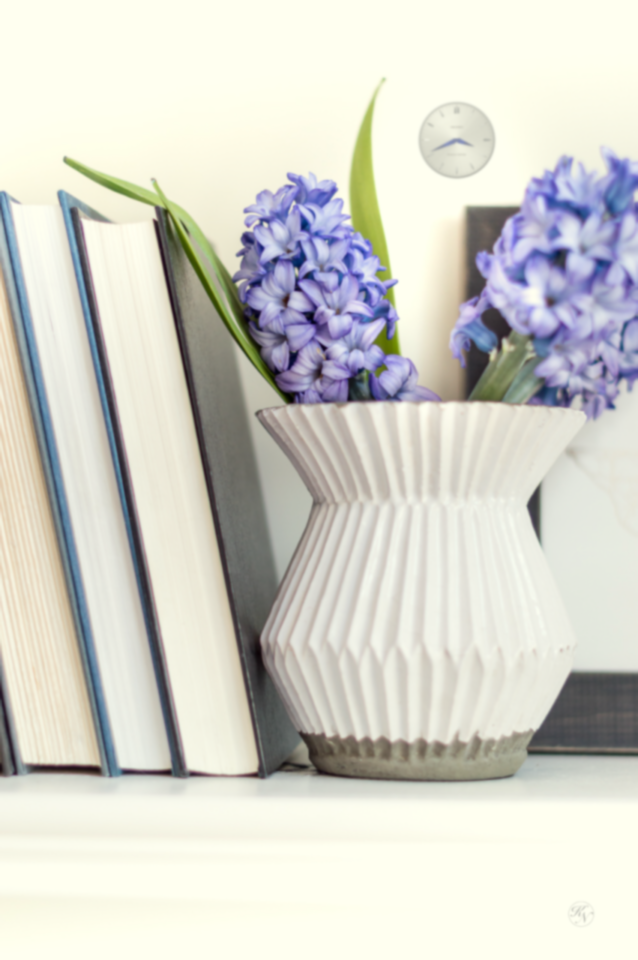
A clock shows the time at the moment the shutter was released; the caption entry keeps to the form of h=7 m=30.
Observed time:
h=3 m=41
